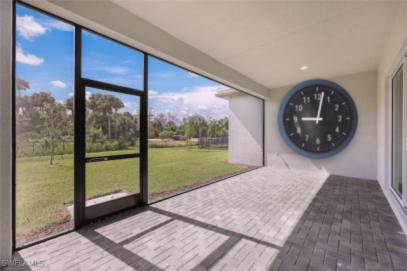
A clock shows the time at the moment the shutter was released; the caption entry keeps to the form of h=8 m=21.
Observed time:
h=9 m=2
